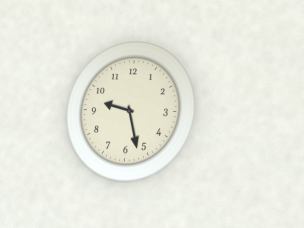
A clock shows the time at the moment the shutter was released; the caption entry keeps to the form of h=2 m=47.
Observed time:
h=9 m=27
